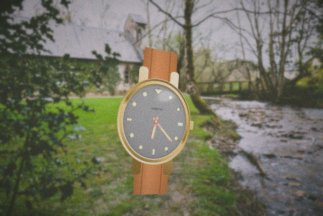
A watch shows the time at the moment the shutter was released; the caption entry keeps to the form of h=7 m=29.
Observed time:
h=6 m=22
